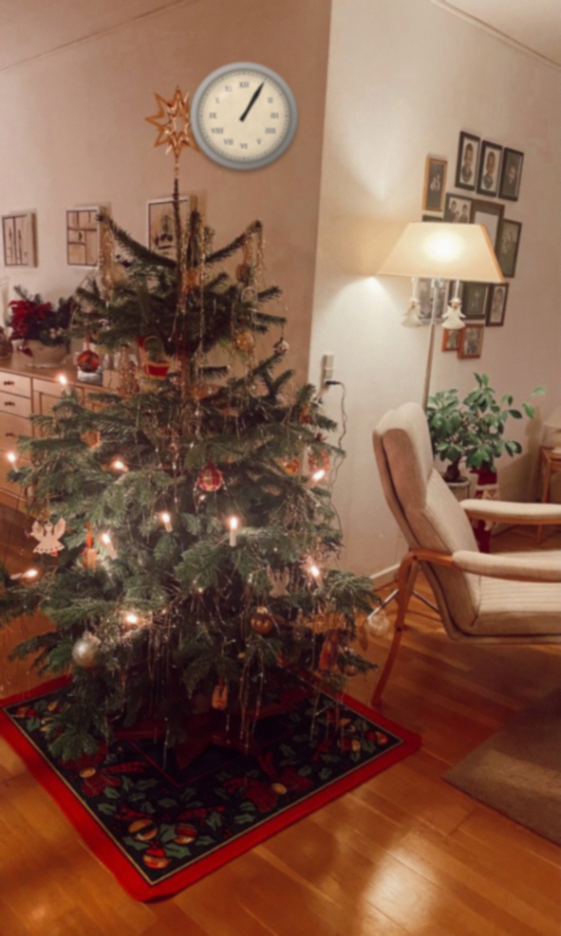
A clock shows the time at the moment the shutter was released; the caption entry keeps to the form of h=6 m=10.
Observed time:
h=1 m=5
